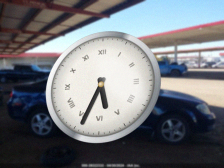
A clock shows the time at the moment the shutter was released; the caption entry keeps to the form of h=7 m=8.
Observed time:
h=5 m=34
